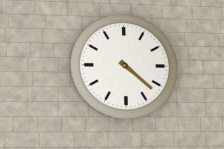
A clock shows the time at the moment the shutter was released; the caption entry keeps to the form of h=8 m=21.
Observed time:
h=4 m=22
